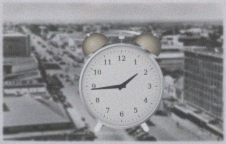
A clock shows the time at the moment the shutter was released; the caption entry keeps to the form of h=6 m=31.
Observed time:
h=1 m=44
